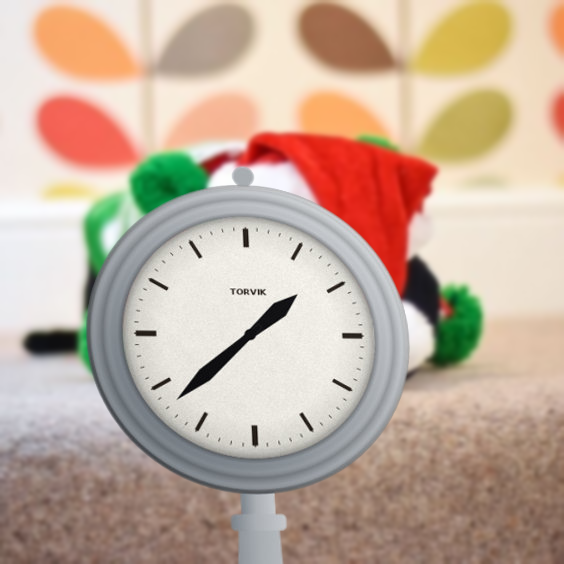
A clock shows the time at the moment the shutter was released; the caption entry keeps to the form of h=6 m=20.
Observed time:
h=1 m=38
